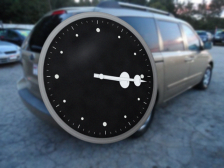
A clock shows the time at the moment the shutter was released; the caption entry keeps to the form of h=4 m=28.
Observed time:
h=3 m=16
